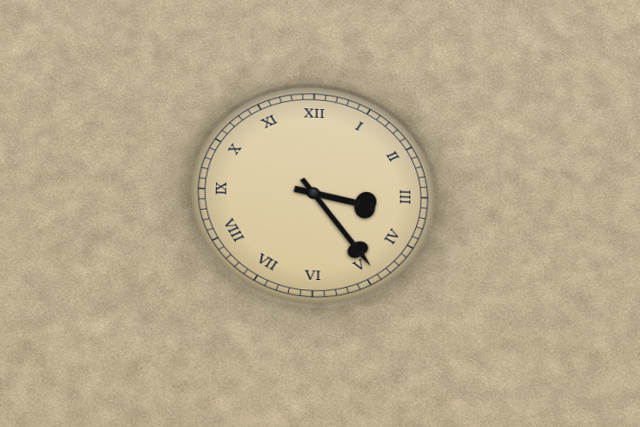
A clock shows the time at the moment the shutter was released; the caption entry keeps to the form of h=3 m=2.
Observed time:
h=3 m=24
